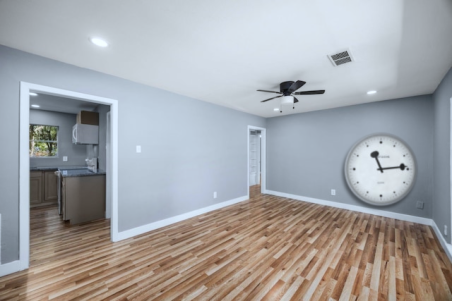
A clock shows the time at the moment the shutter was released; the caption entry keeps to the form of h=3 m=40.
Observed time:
h=11 m=14
